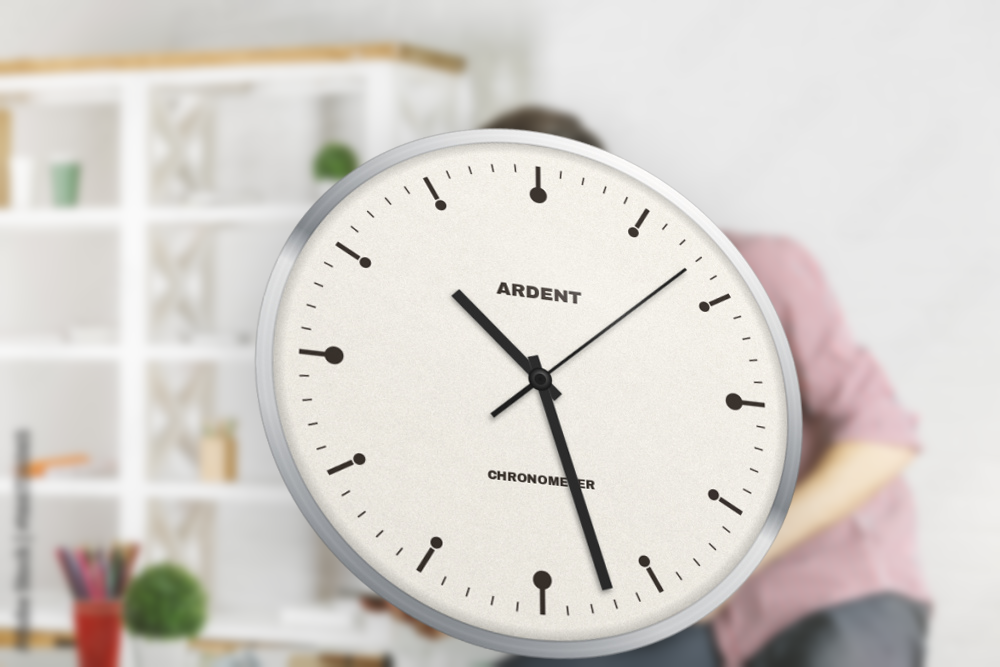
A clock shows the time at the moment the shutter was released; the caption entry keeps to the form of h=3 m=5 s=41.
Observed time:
h=10 m=27 s=8
